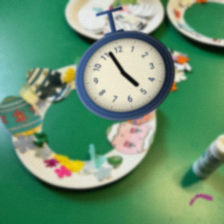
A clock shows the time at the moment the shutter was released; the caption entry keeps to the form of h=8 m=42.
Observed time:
h=4 m=57
